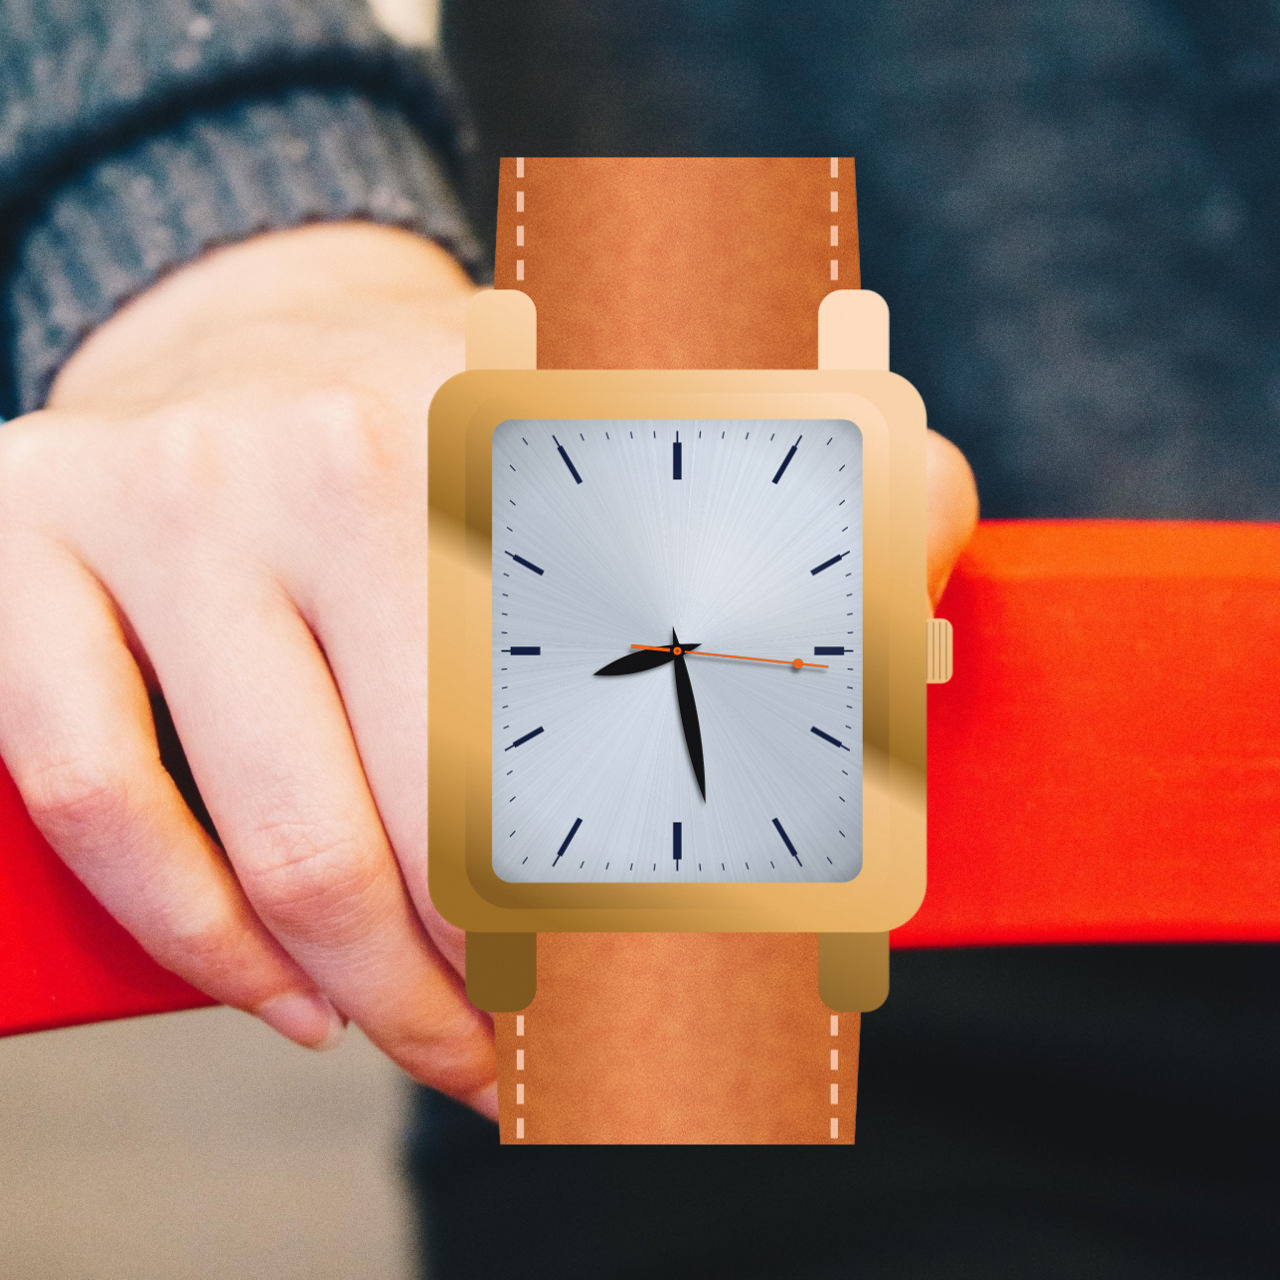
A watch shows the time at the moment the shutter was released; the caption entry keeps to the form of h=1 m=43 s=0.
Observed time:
h=8 m=28 s=16
